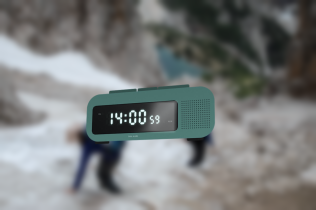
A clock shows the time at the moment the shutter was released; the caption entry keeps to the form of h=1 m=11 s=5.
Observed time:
h=14 m=0 s=59
